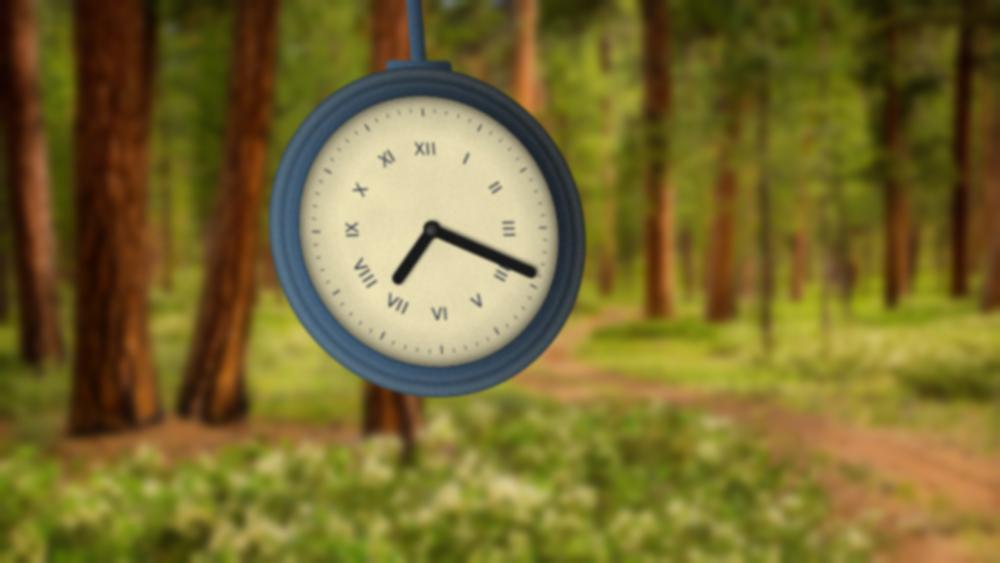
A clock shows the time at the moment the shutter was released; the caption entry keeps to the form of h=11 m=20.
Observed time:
h=7 m=19
